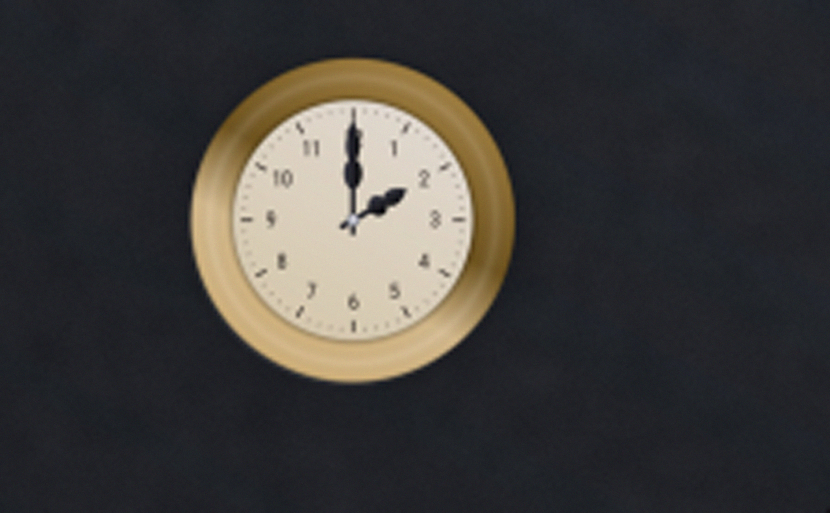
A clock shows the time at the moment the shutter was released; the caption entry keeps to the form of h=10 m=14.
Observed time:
h=2 m=0
